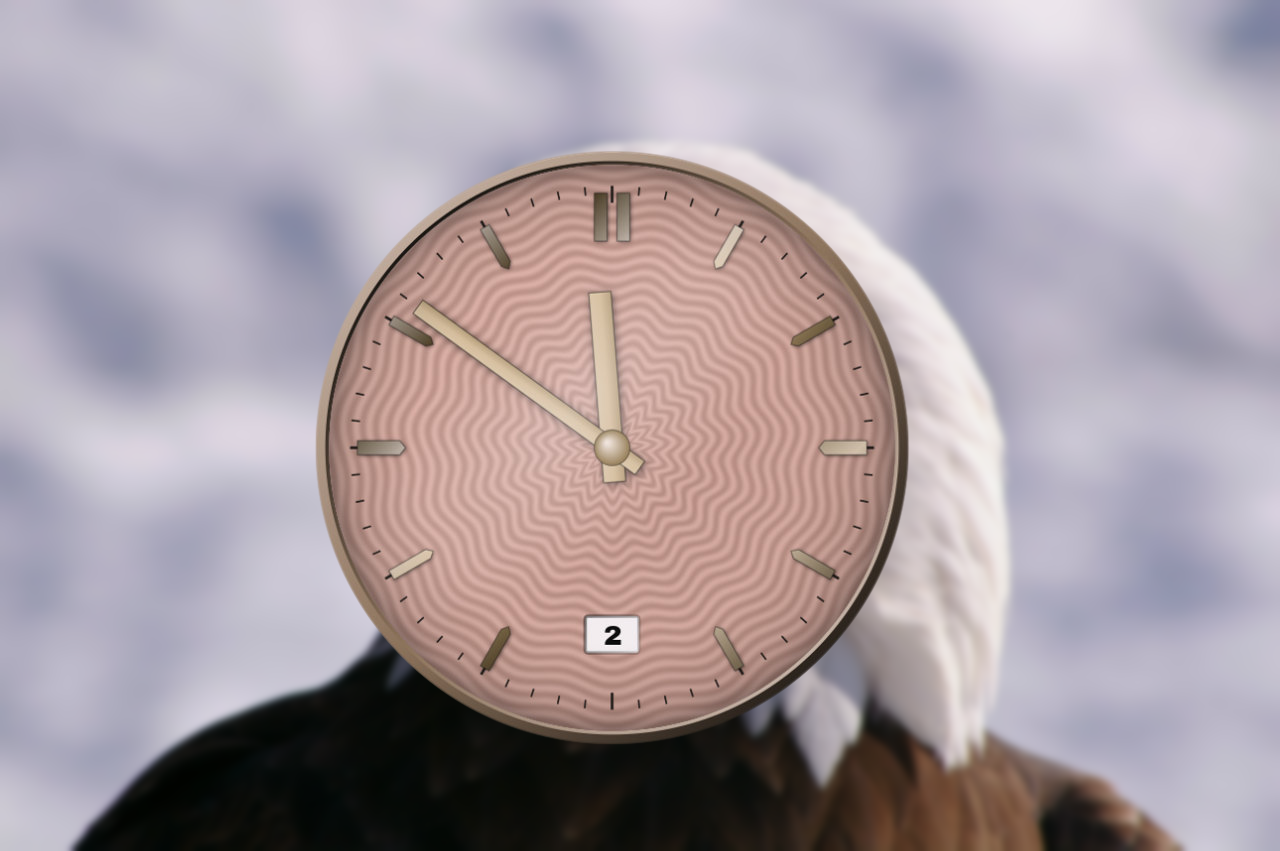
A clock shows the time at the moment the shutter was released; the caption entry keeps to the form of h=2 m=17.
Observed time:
h=11 m=51
